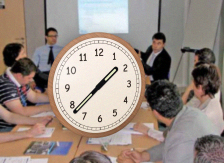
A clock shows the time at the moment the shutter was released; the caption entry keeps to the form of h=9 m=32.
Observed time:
h=1 m=38
